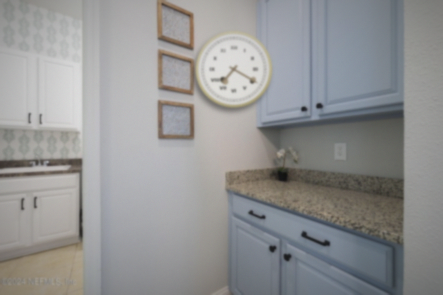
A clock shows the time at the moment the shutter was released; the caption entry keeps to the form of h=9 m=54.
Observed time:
h=7 m=20
